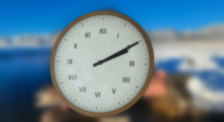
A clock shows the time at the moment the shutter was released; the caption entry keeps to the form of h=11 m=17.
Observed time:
h=2 m=10
